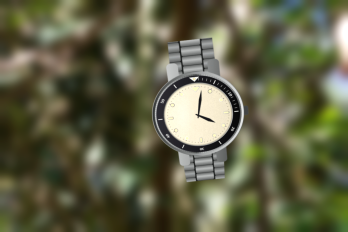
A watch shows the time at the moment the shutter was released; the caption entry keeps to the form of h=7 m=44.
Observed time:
h=4 m=2
